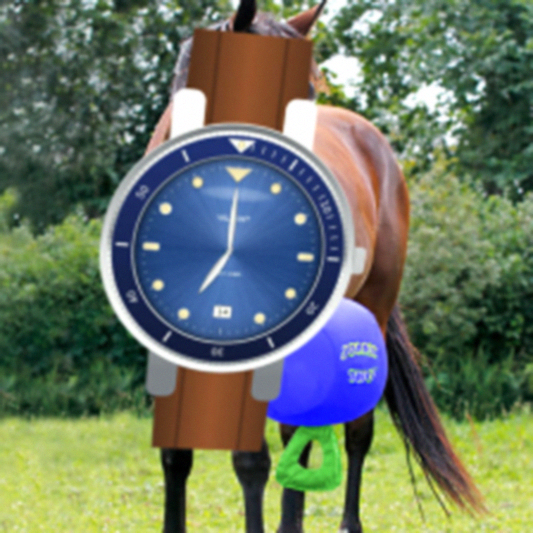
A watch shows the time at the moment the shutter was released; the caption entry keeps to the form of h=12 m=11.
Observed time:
h=7 m=0
